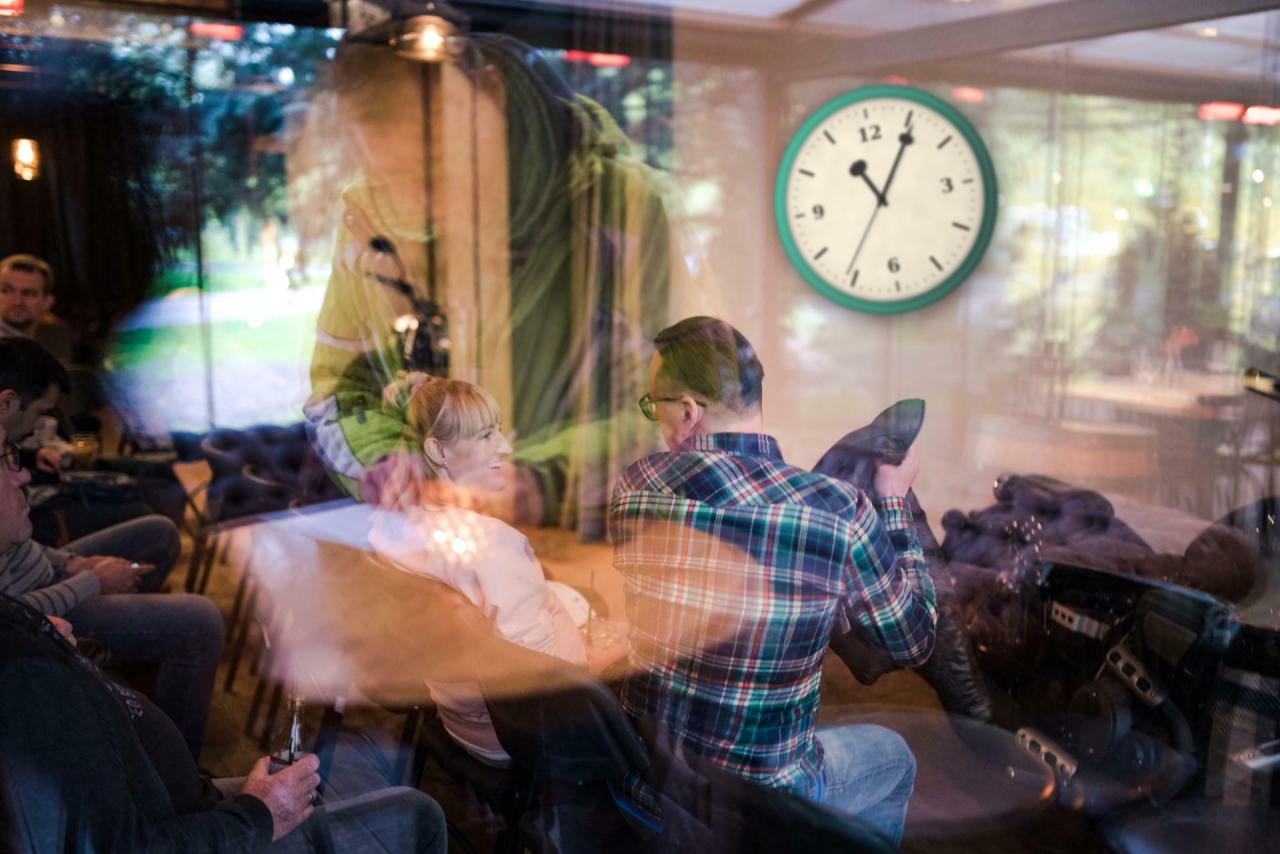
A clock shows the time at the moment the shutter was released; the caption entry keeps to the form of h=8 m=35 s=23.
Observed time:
h=11 m=5 s=36
